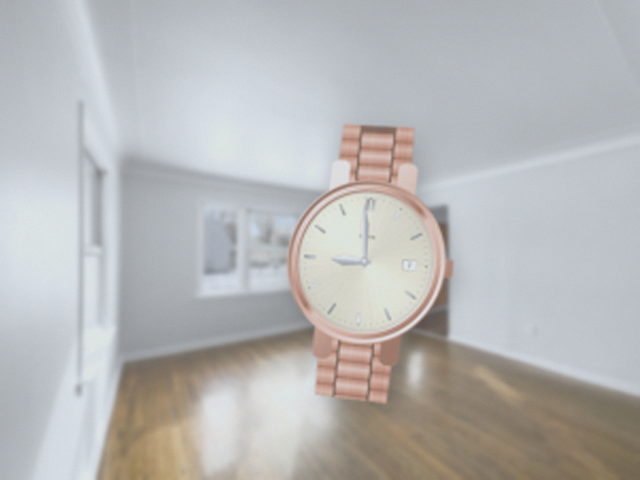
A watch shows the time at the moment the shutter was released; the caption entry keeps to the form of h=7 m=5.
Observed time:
h=8 m=59
